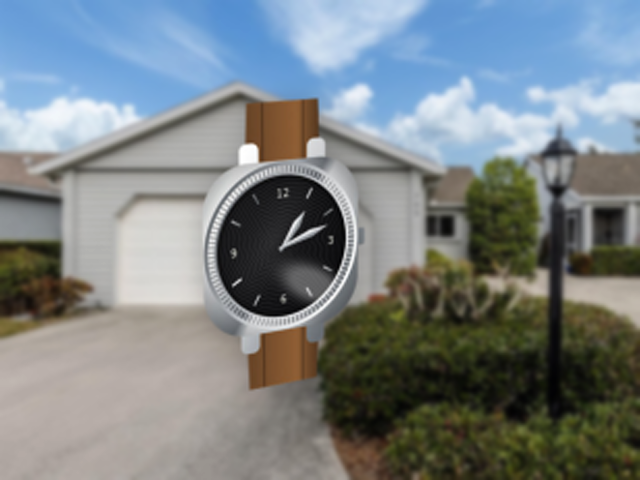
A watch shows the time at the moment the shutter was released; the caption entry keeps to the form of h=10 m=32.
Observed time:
h=1 m=12
